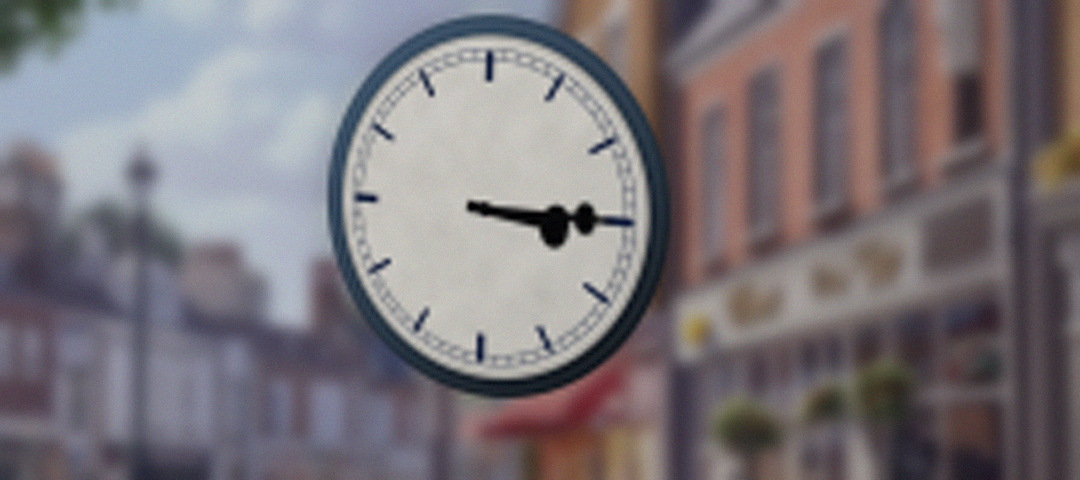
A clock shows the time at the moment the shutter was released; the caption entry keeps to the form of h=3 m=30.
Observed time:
h=3 m=15
